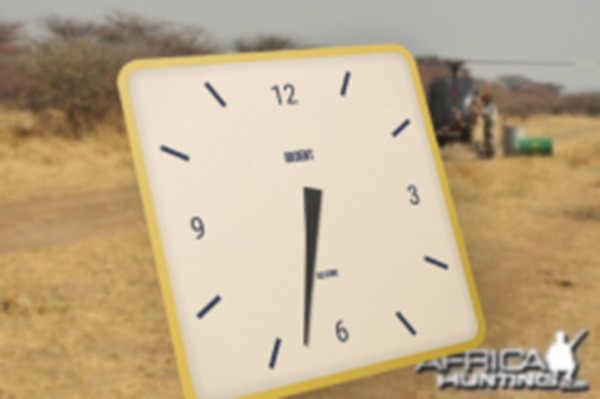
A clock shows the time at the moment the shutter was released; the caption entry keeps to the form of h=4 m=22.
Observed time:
h=6 m=33
